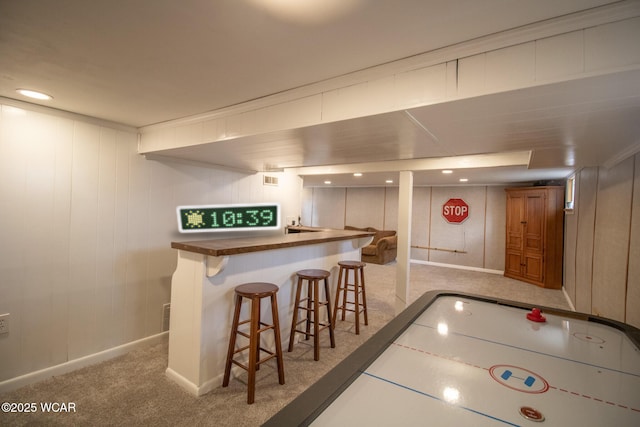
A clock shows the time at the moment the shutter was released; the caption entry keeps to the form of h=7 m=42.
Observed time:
h=10 m=39
